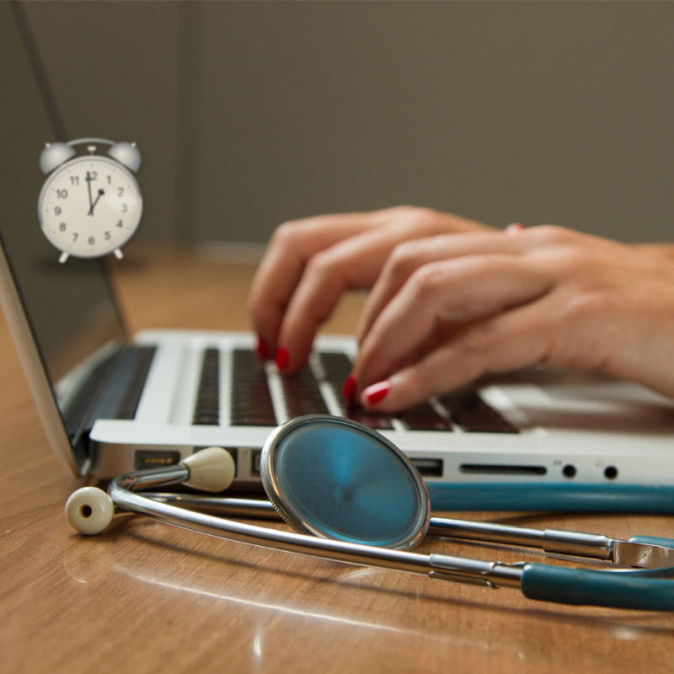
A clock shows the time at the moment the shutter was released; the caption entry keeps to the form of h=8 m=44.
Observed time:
h=12 m=59
